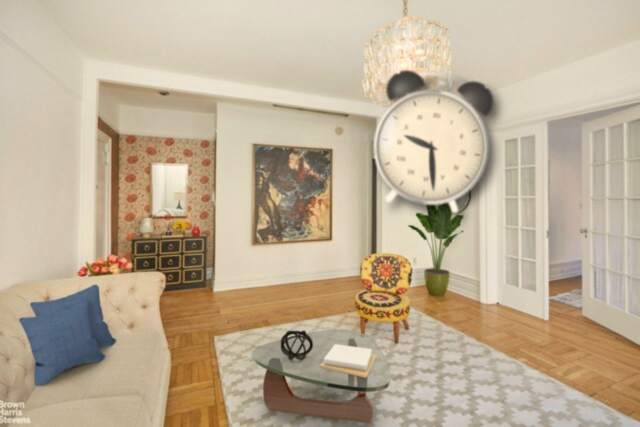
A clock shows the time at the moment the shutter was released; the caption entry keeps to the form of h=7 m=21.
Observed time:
h=9 m=28
